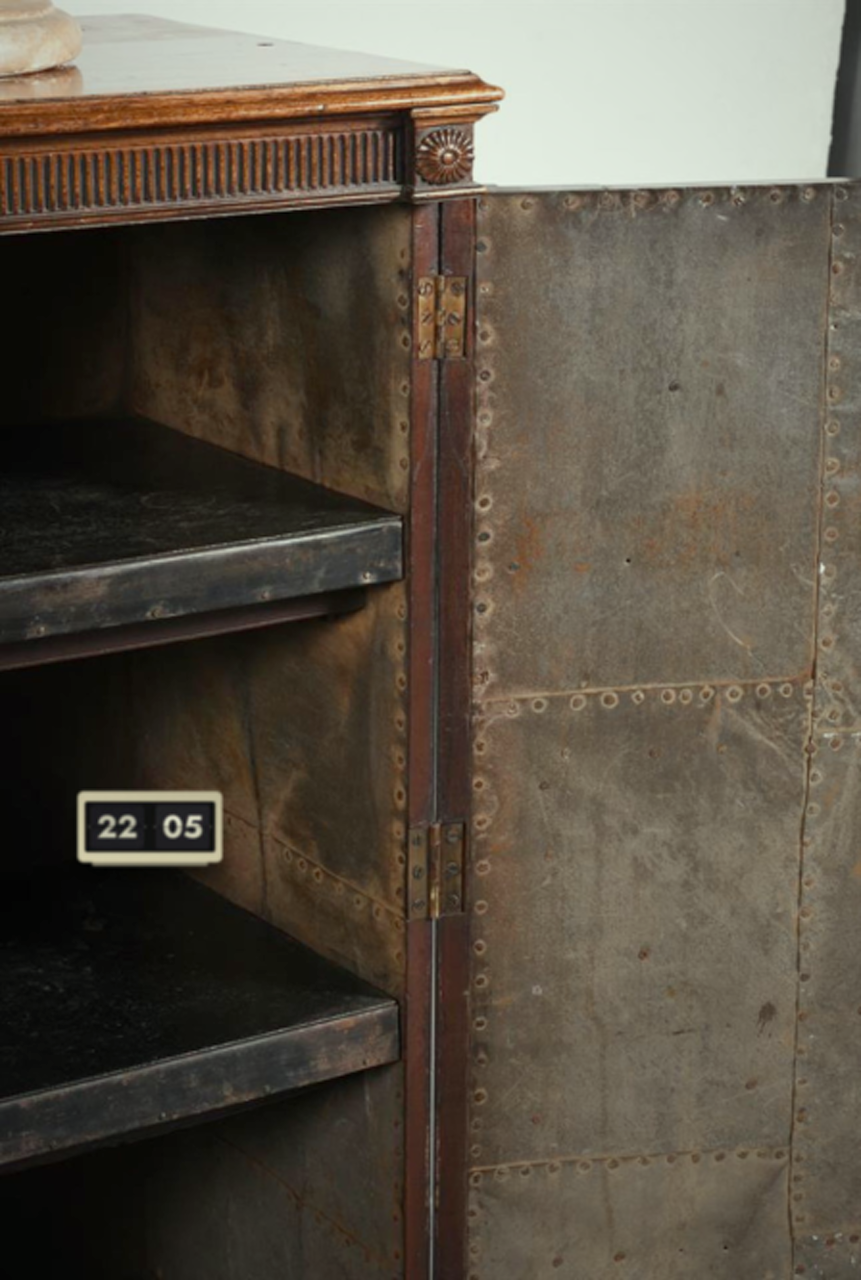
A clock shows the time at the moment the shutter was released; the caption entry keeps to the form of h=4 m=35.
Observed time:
h=22 m=5
